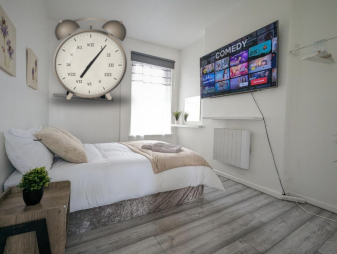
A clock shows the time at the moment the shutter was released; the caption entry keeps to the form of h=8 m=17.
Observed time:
h=7 m=6
